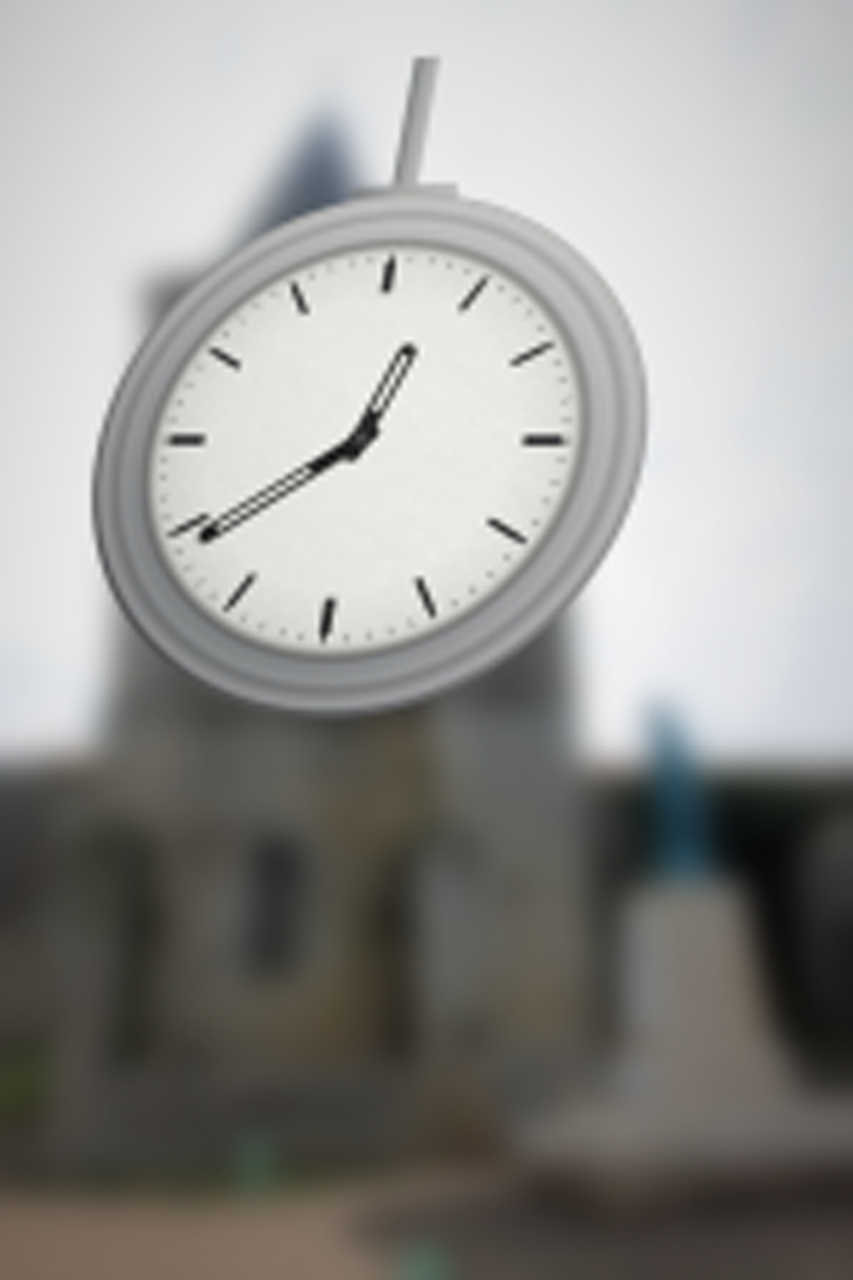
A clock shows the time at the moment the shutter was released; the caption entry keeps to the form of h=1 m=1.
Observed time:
h=12 m=39
